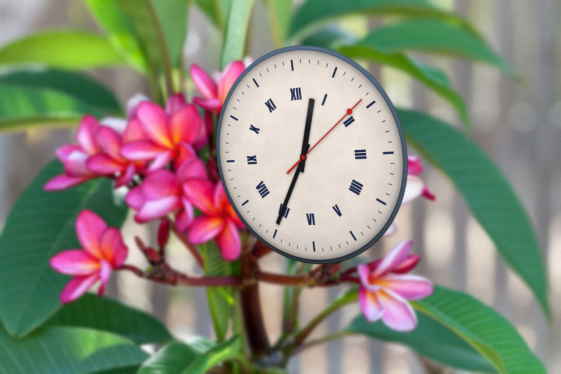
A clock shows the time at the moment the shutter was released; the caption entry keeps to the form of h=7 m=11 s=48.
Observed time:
h=12 m=35 s=9
